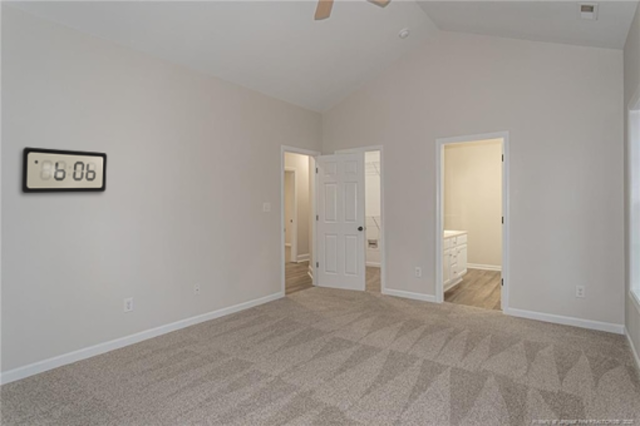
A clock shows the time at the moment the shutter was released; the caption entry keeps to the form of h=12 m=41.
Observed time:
h=6 m=6
